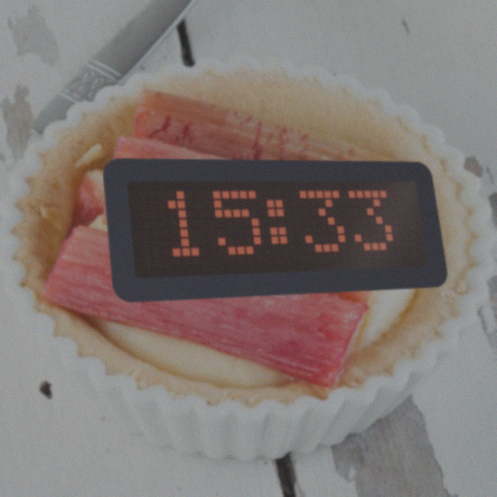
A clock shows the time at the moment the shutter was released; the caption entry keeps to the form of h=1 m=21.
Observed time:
h=15 m=33
